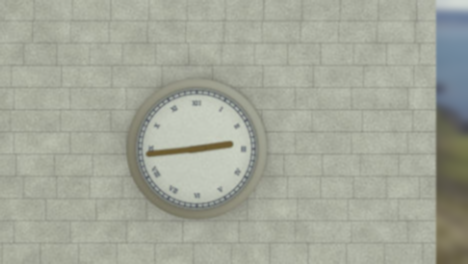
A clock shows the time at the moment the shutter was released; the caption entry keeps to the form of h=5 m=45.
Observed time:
h=2 m=44
